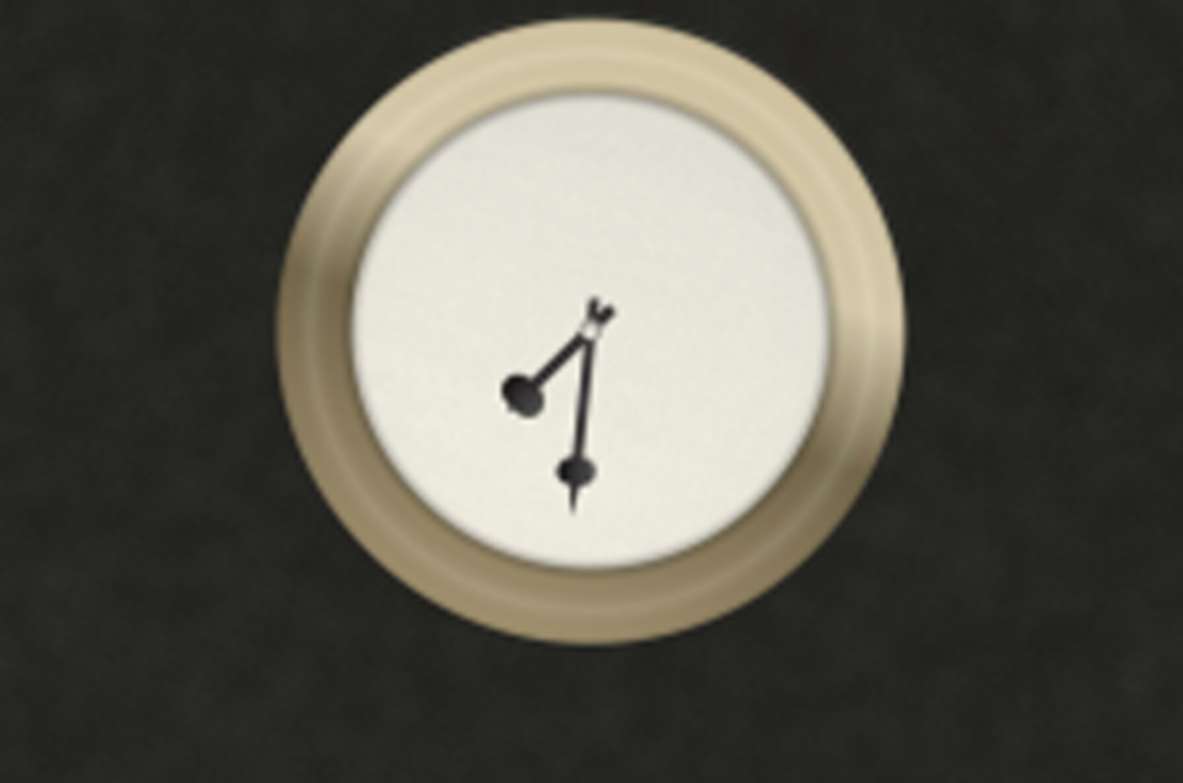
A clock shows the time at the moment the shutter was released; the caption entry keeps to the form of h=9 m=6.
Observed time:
h=7 m=31
